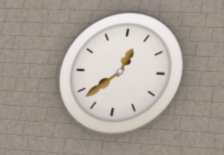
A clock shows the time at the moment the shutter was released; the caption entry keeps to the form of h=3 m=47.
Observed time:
h=12 m=38
